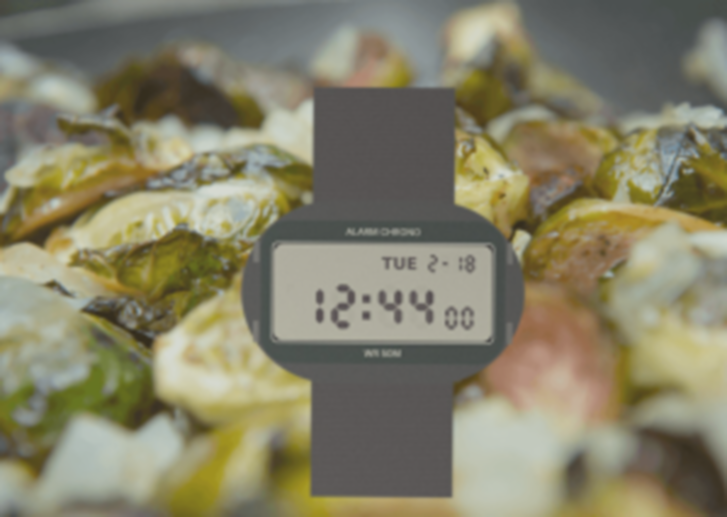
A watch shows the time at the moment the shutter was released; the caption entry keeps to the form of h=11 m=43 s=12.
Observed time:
h=12 m=44 s=0
